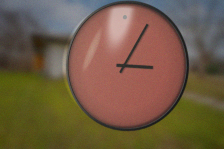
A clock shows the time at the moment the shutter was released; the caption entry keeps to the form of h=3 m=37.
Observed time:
h=3 m=5
